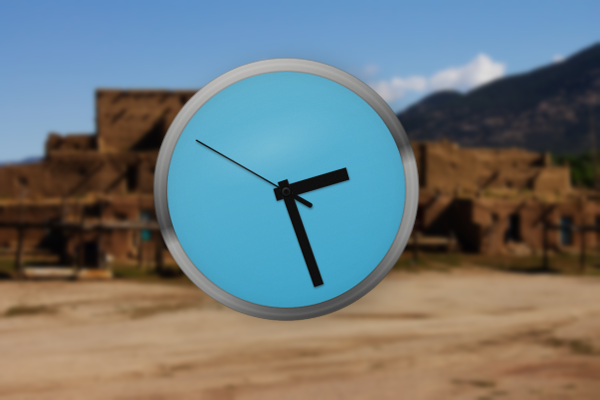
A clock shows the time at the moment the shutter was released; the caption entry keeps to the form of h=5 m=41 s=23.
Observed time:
h=2 m=26 s=50
